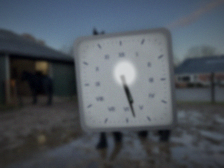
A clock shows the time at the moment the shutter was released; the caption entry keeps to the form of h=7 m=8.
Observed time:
h=5 m=28
